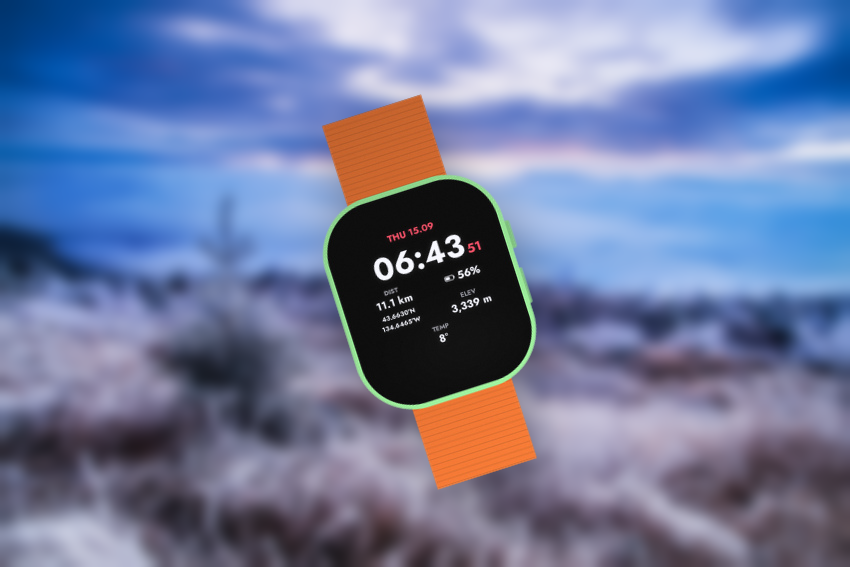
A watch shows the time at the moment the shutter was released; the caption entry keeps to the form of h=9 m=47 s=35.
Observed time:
h=6 m=43 s=51
